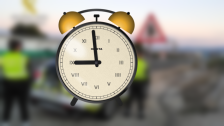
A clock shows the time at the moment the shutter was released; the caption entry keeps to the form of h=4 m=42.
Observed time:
h=8 m=59
